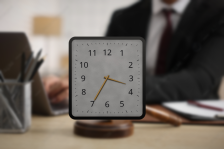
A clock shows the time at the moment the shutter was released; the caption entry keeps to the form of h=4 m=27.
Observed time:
h=3 m=35
